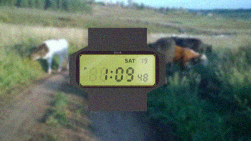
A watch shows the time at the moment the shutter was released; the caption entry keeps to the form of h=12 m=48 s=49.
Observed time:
h=1 m=9 s=48
